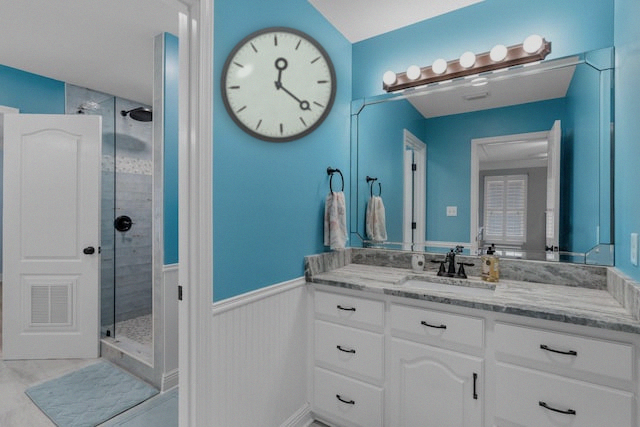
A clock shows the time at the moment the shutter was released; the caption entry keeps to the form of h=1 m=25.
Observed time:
h=12 m=22
